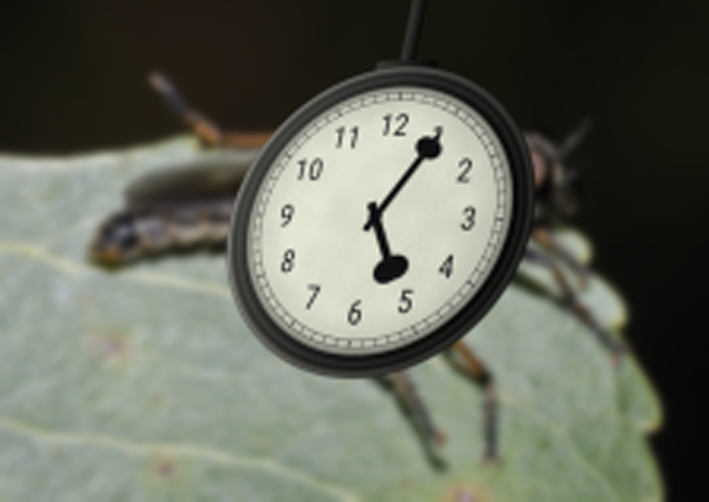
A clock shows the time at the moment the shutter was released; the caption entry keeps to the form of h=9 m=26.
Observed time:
h=5 m=5
